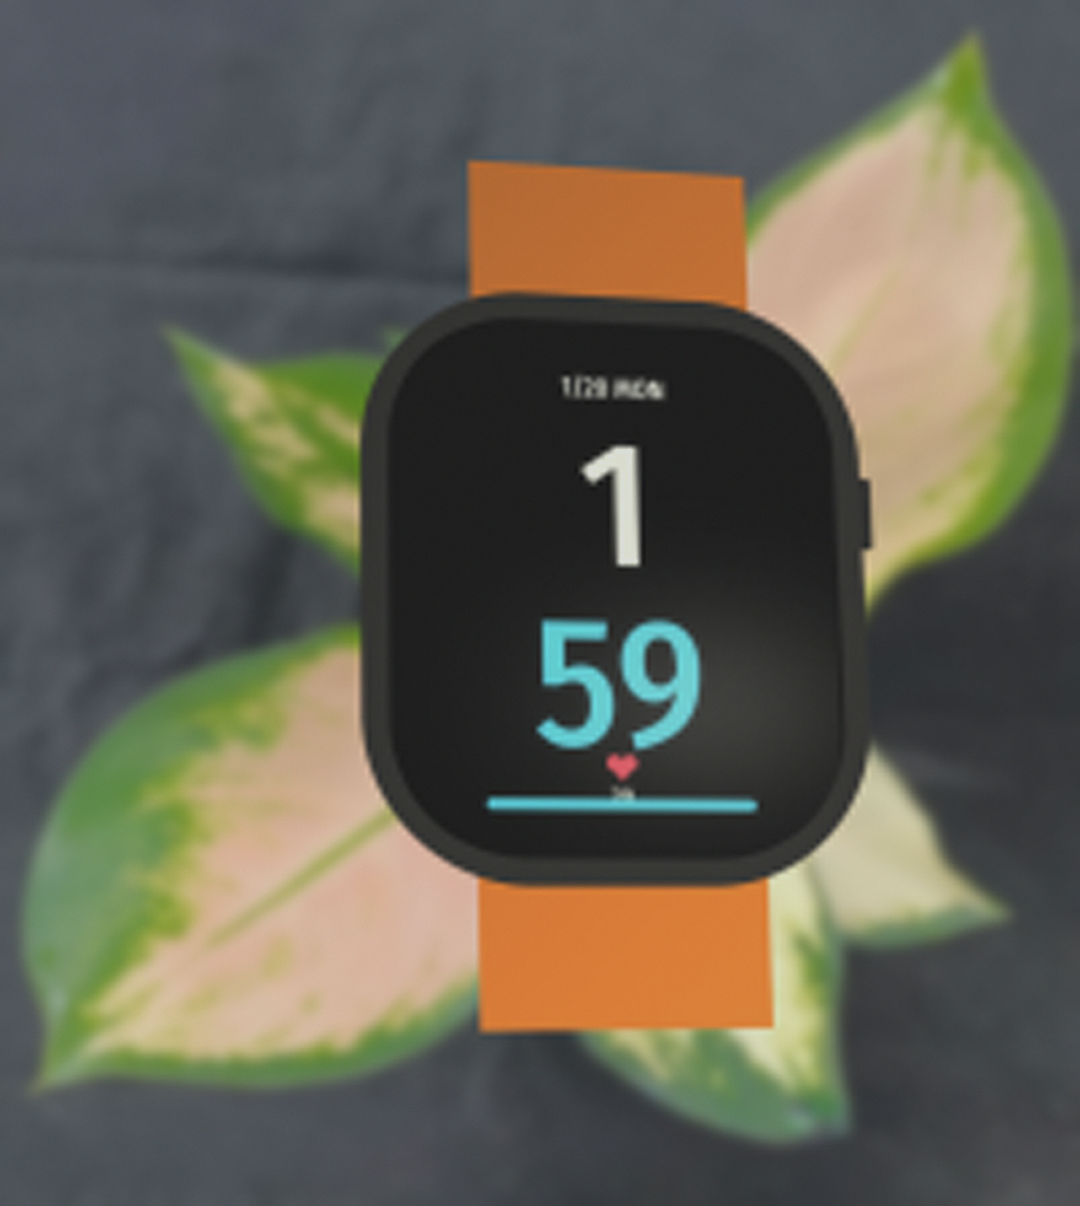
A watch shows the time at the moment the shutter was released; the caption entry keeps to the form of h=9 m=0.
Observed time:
h=1 m=59
